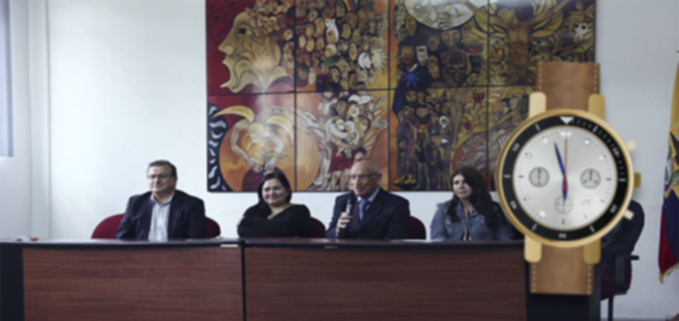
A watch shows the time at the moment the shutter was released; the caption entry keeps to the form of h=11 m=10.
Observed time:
h=5 m=57
